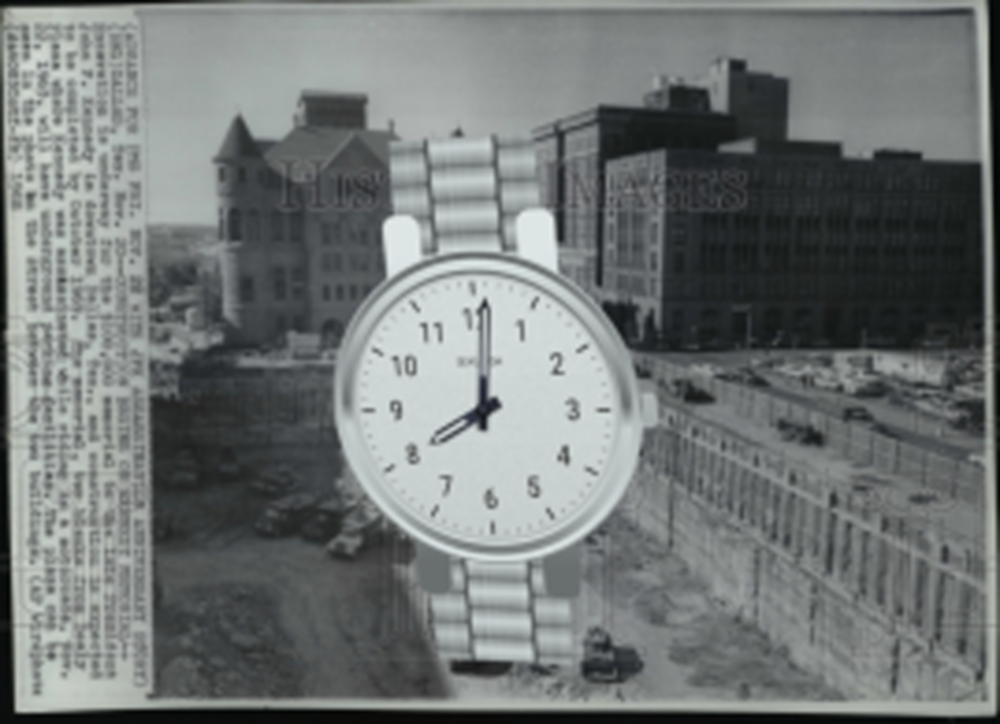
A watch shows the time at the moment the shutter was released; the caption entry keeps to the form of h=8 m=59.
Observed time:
h=8 m=1
